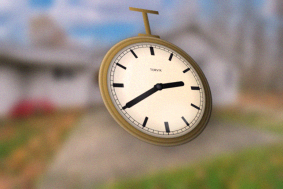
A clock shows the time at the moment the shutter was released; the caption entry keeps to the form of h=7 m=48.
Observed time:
h=2 m=40
